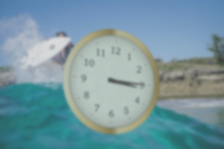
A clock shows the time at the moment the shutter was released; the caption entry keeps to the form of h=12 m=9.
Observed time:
h=3 m=15
